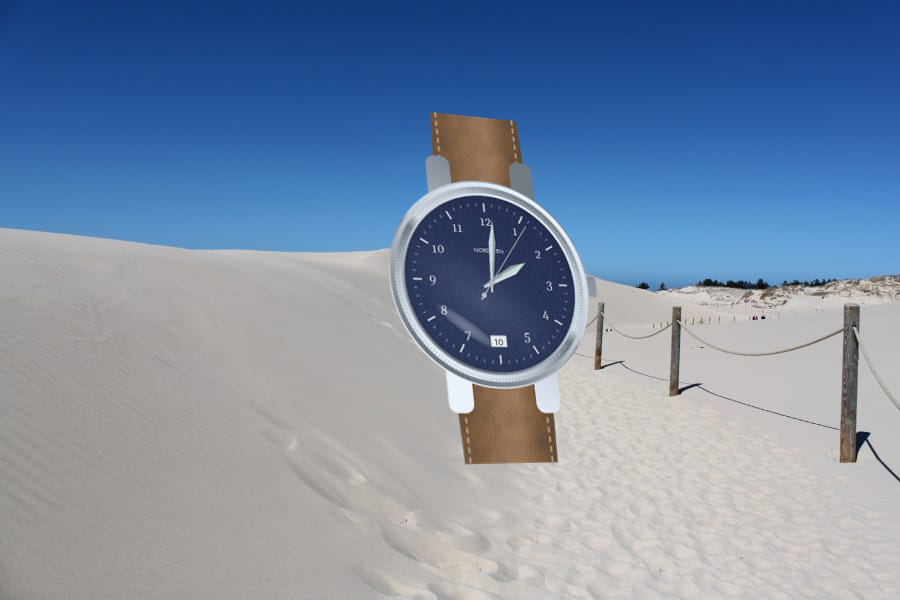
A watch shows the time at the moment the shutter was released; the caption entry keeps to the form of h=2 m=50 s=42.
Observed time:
h=2 m=1 s=6
